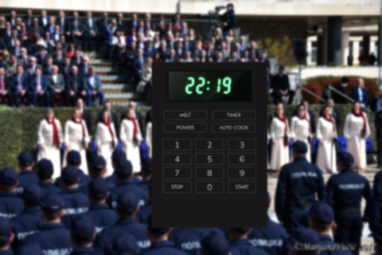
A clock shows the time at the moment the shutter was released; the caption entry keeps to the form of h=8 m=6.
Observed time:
h=22 m=19
